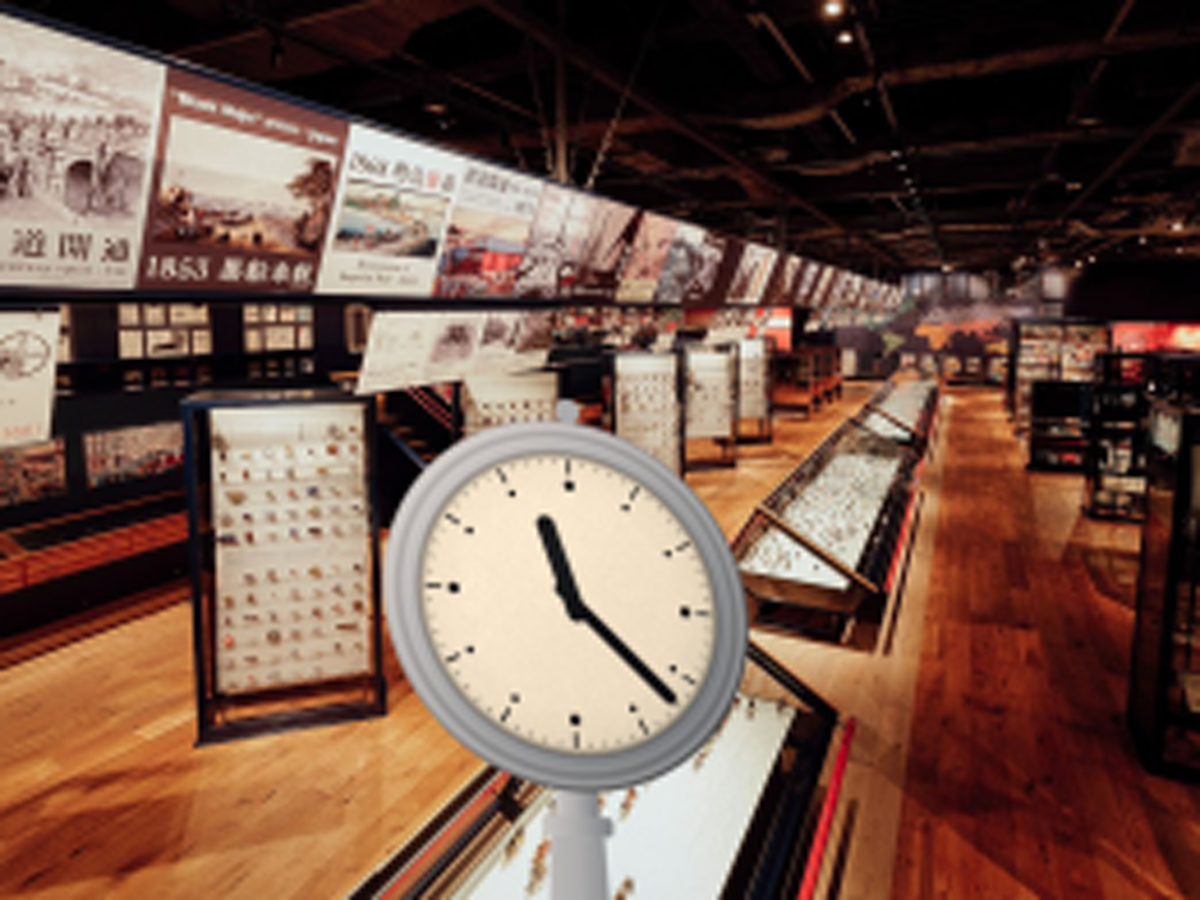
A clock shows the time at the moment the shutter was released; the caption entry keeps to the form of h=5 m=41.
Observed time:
h=11 m=22
